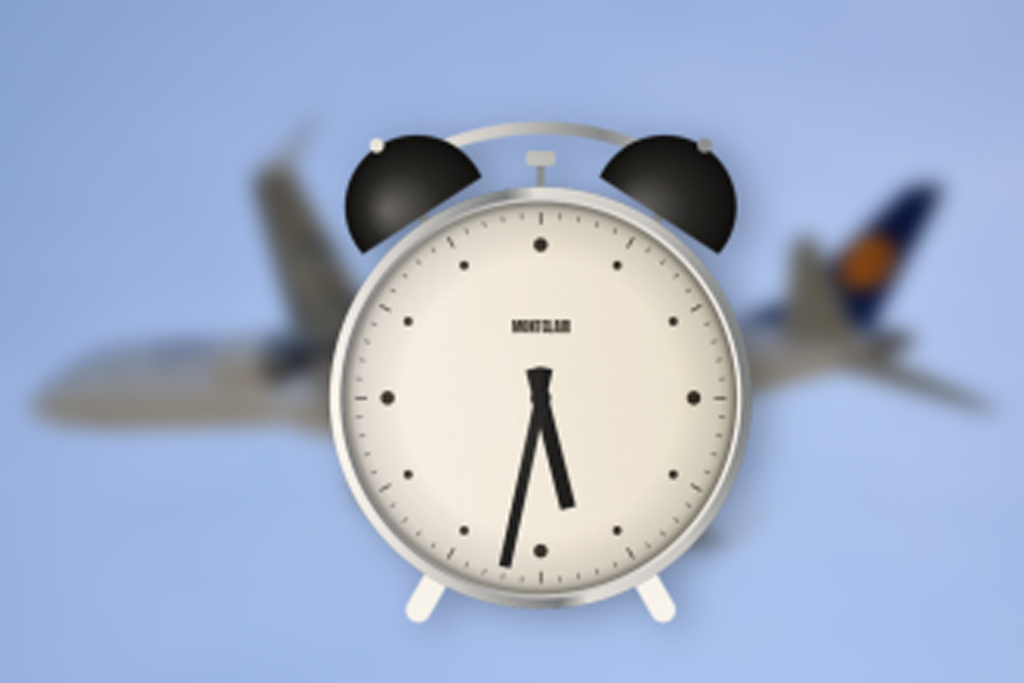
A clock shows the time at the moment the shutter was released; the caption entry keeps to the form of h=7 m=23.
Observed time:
h=5 m=32
